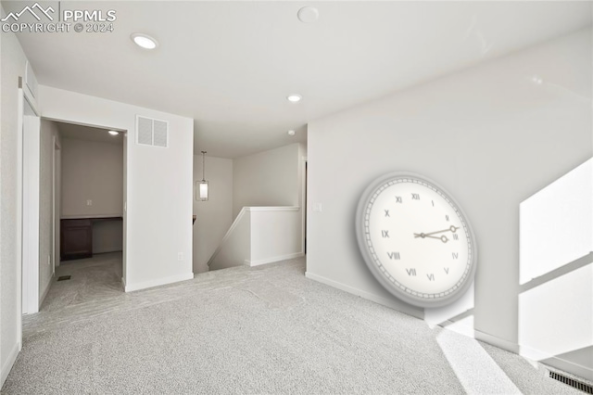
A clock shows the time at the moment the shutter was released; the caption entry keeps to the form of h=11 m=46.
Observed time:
h=3 m=13
